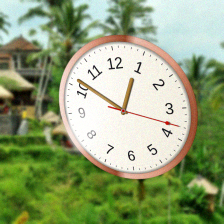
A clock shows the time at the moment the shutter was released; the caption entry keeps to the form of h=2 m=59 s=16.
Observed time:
h=12 m=51 s=18
